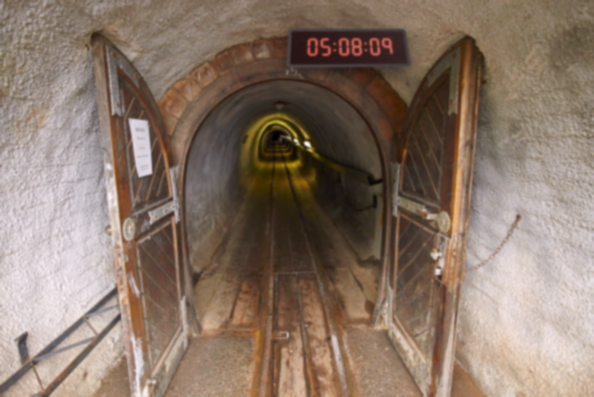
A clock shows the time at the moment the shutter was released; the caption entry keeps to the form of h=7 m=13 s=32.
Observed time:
h=5 m=8 s=9
